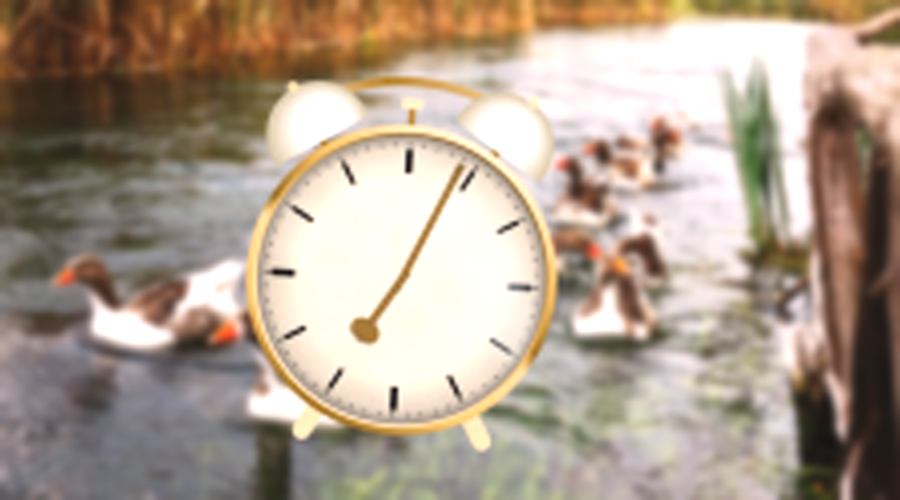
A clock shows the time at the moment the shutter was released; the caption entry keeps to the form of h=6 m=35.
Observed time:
h=7 m=4
